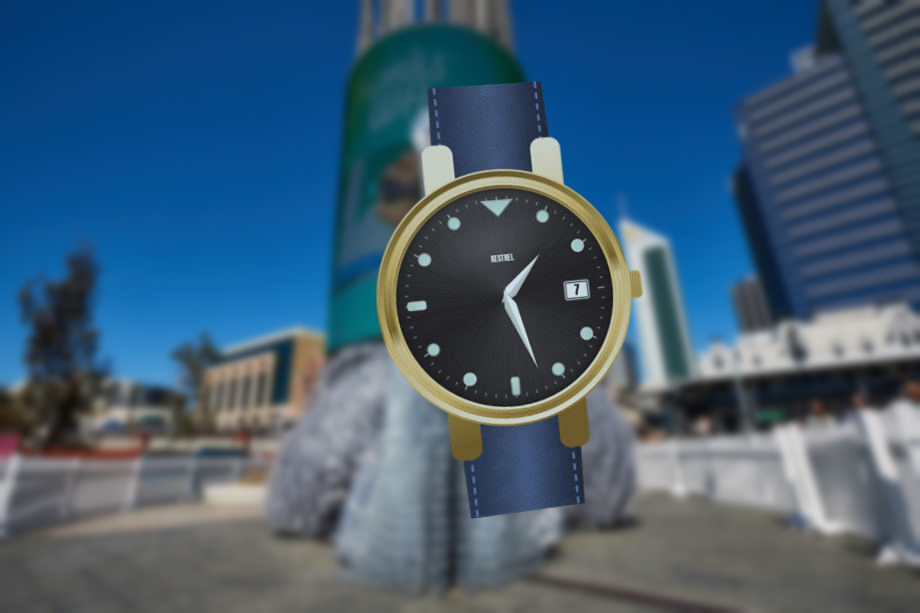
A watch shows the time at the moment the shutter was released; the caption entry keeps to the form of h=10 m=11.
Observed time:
h=1 m=27
